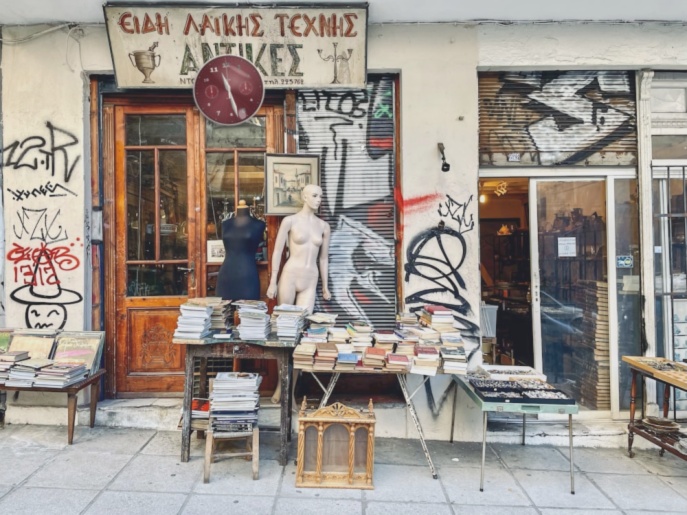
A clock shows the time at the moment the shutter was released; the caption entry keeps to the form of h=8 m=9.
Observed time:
h=11 m=28
